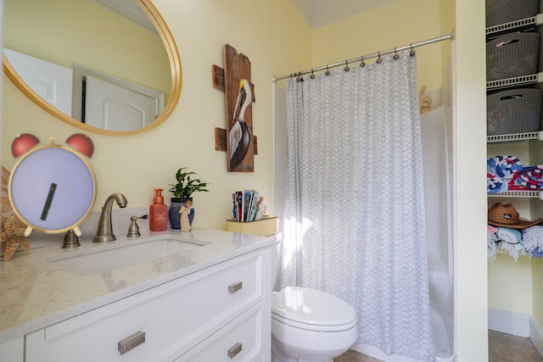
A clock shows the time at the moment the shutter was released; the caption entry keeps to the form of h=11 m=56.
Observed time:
h=6 m=33
